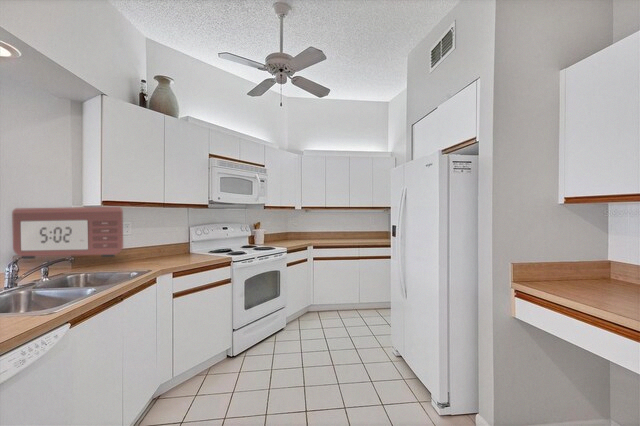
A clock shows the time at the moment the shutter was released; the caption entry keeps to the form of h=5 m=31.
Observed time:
h=5 m=2
